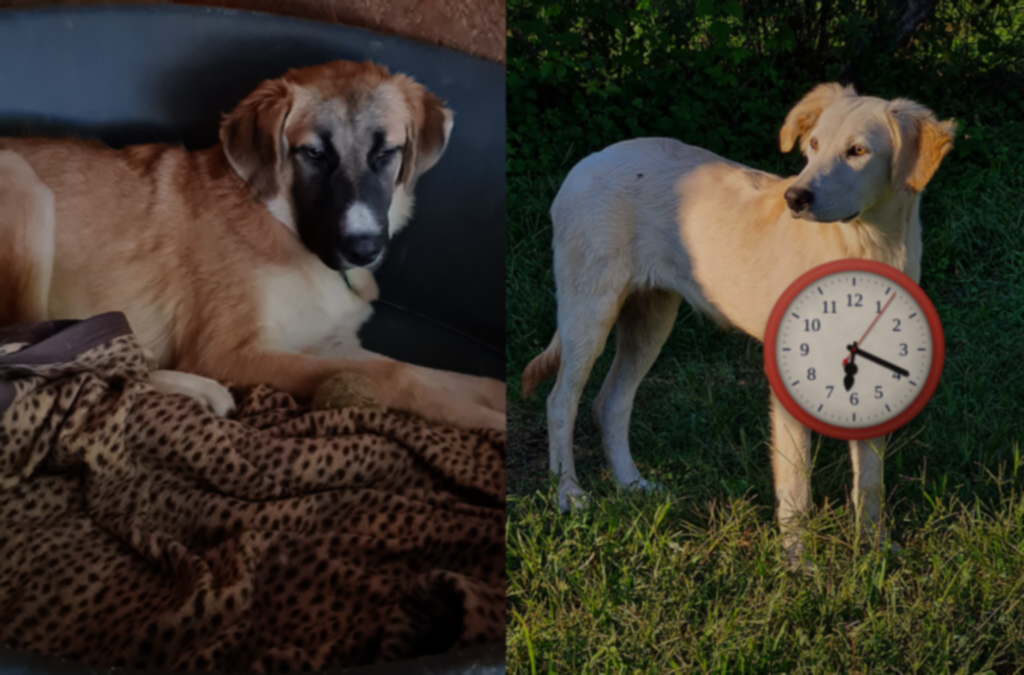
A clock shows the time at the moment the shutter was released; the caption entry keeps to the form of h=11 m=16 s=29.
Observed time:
h=6 m=19 s=6
